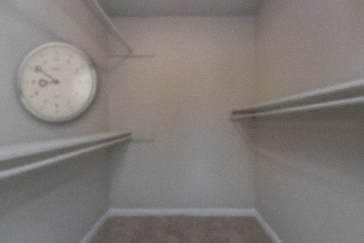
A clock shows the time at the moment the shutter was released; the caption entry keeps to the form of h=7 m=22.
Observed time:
h=8 m=51
